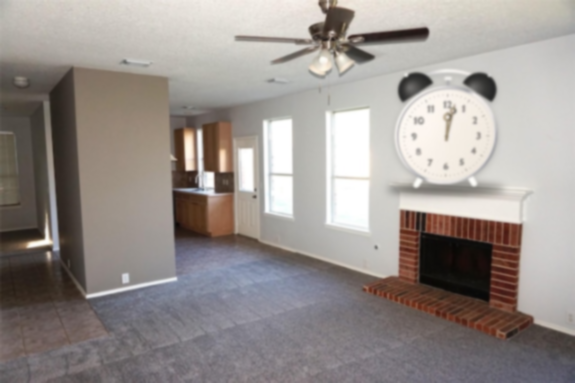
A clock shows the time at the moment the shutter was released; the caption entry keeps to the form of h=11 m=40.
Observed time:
h=12 m=2
